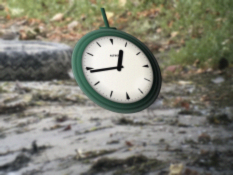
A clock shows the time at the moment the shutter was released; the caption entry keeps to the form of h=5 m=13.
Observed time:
h=12 m=44
